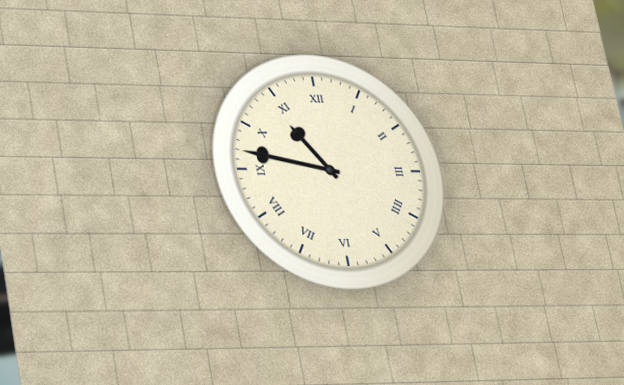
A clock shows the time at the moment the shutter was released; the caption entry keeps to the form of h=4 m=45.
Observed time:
h=10 m=47
